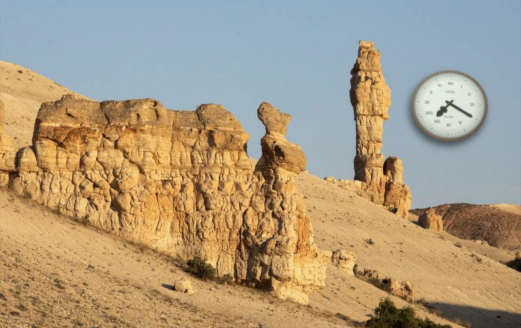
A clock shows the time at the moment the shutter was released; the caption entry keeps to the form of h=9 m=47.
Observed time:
h=7 m=20
